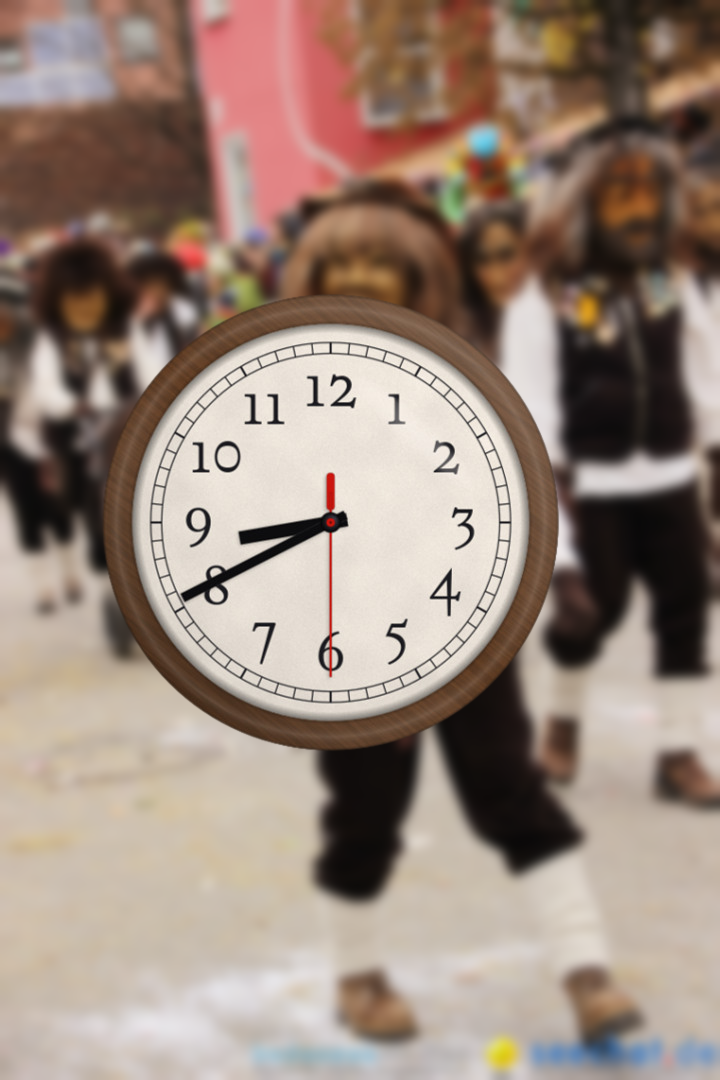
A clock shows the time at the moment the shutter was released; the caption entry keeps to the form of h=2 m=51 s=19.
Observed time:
h=8 m=40 s=30
